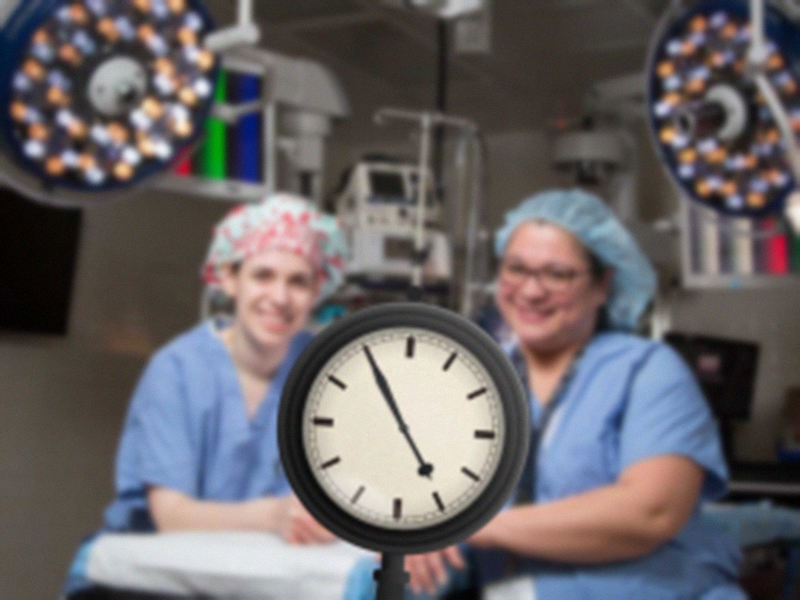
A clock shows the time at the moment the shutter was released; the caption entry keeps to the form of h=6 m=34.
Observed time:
h=4 m=55
